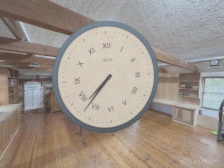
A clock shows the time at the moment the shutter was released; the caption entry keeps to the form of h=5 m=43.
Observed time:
h=7 m=37
